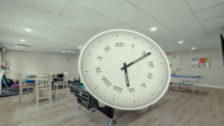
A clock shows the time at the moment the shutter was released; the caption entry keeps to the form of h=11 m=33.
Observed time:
h=6 m=11
